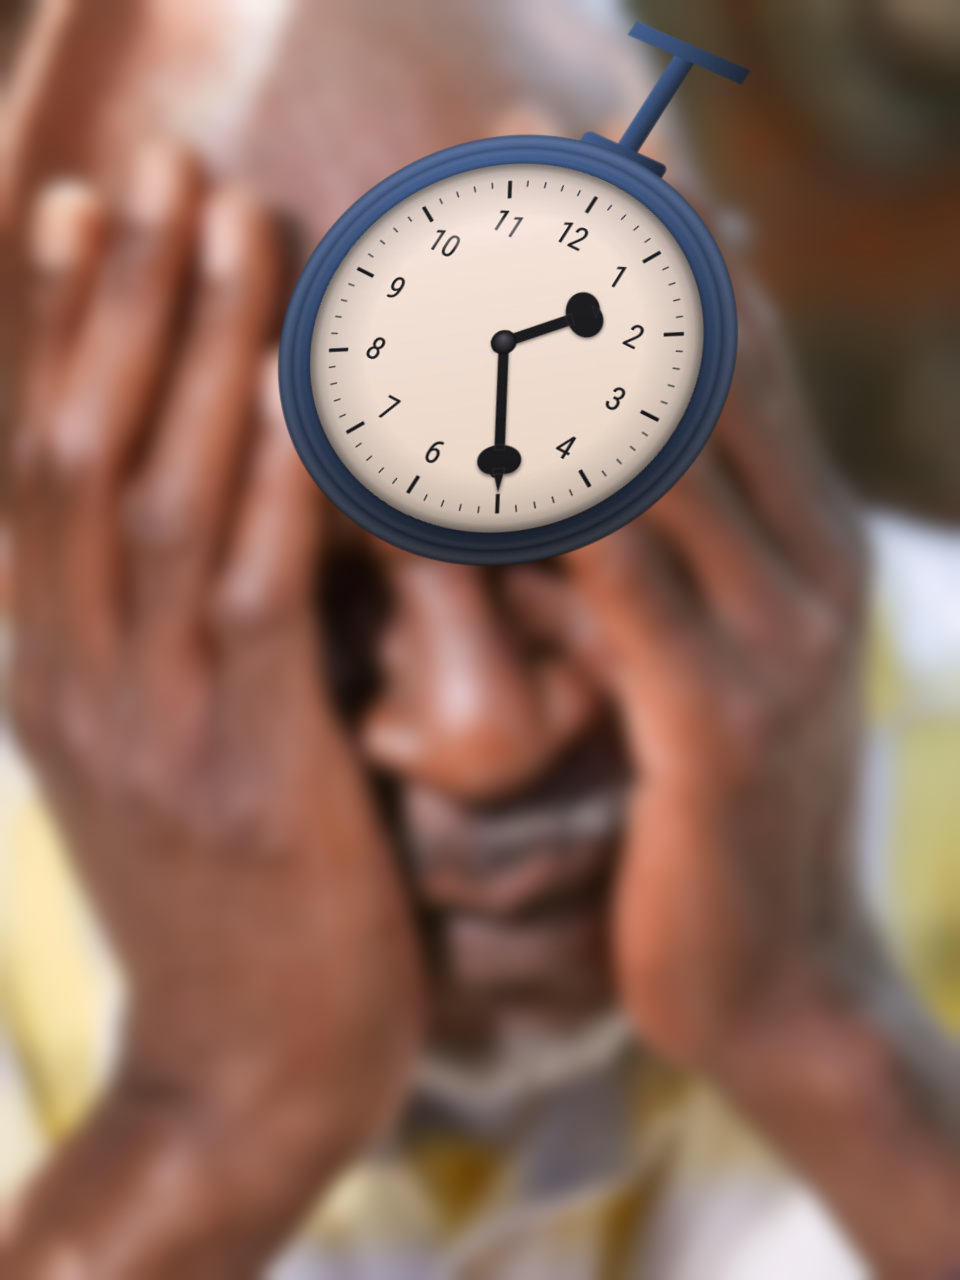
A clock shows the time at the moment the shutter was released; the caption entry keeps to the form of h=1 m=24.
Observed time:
h=1 m=25
